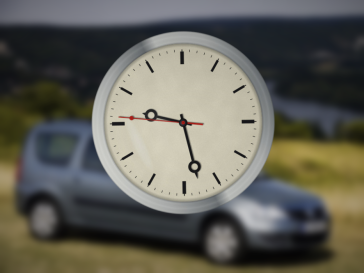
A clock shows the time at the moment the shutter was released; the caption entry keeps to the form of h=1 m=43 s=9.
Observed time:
h=9 m=27 s=46
